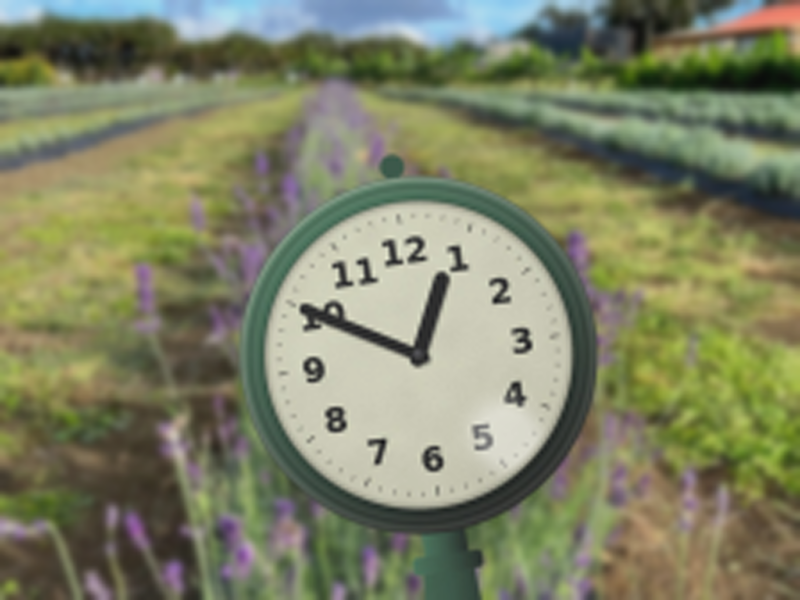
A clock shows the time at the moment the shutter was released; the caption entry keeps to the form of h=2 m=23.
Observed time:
h=12 m=50
